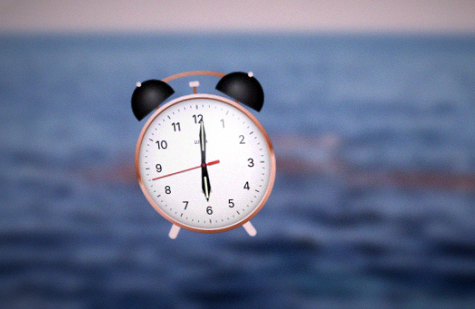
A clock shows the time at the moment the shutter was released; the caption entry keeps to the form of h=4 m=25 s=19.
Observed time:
h=6 m=0 s=43
